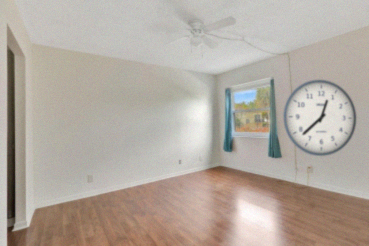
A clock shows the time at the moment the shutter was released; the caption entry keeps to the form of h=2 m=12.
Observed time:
h=12 m=38
